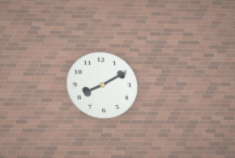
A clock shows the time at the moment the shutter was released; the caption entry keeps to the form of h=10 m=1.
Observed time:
h=8 m=10
